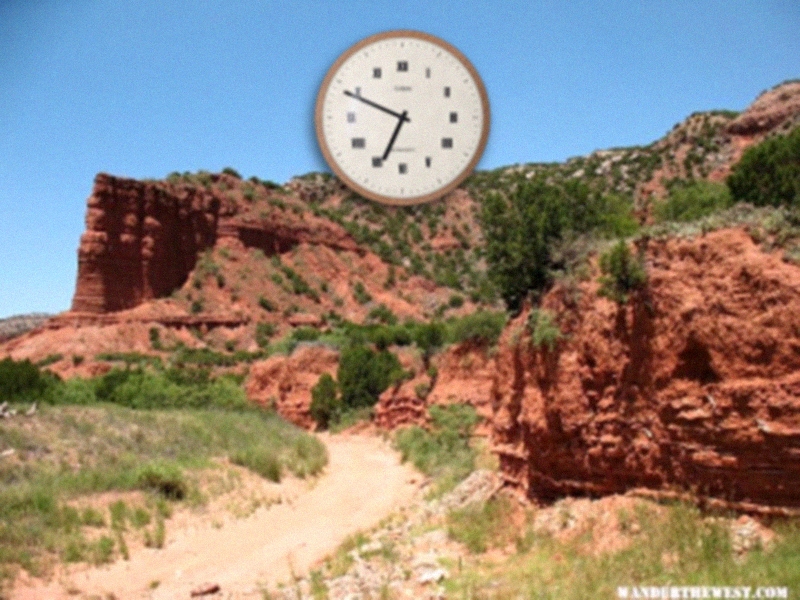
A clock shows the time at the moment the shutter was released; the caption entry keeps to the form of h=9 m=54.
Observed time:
h=6 m=49
